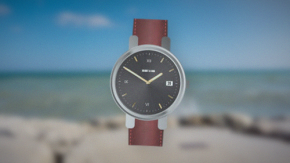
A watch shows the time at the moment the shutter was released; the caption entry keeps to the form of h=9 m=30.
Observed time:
h=1 m=50
